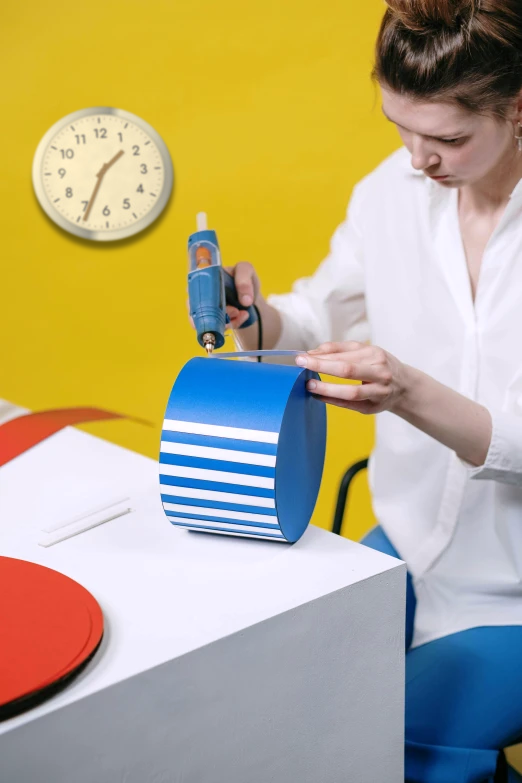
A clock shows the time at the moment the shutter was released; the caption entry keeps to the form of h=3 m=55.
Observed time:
h=1 m=34
